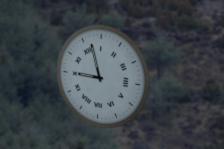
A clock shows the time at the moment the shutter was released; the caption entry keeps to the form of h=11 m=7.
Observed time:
h=10 m=2
